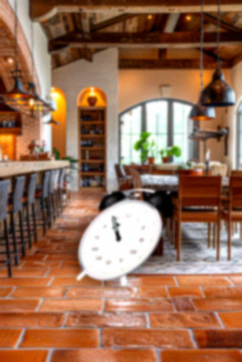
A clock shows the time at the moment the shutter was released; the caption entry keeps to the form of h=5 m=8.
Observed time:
h=10 m=54
